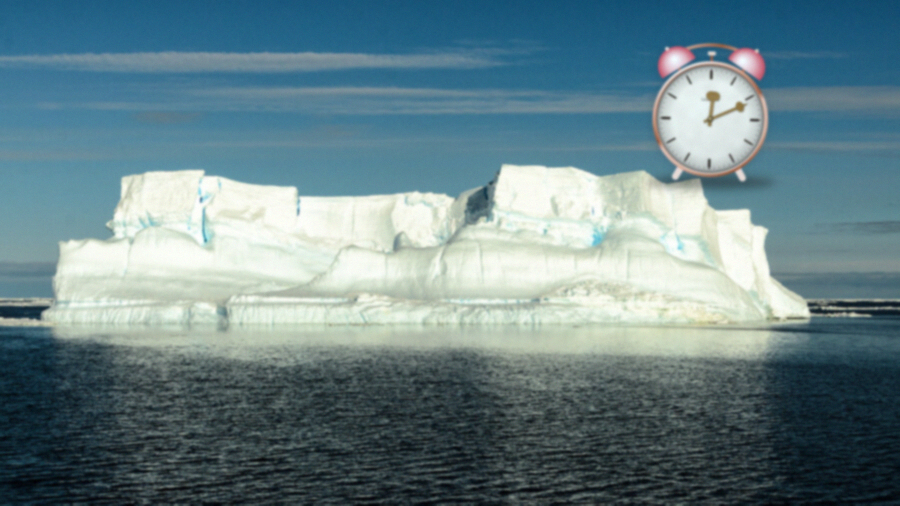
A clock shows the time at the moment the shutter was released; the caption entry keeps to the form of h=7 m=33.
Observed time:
h=12 m=11
